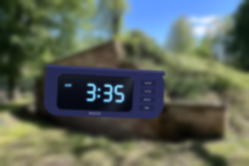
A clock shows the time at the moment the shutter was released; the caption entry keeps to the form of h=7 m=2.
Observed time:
h=3 m=35
